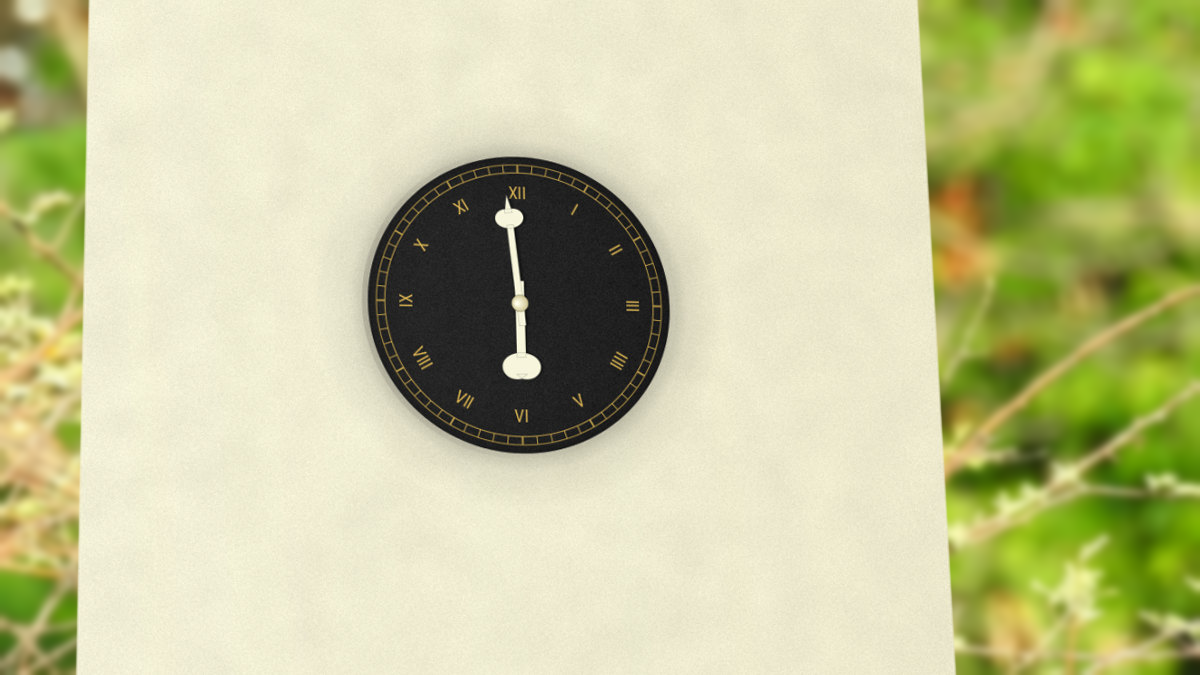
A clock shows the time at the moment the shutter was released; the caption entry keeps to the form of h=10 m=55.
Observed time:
h=5 m=59
